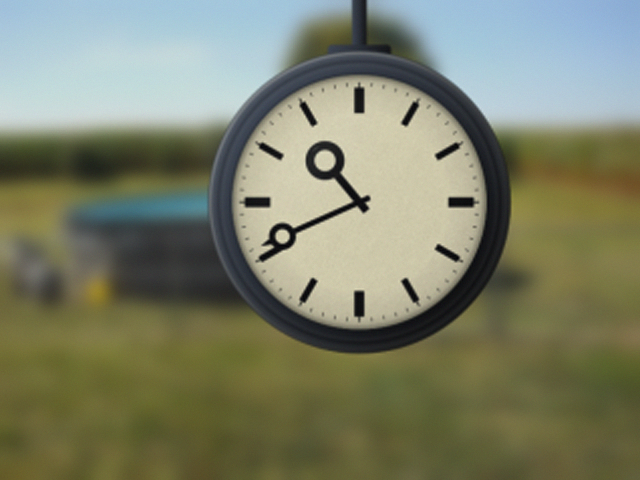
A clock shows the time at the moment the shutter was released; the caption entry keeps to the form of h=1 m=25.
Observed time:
h=10 m=41
